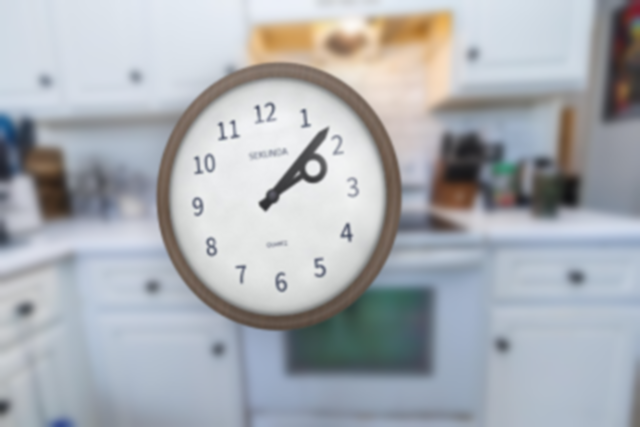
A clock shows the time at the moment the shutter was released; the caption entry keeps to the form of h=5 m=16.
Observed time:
h=2 m=8
